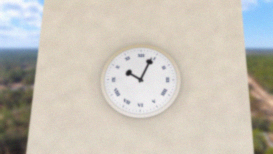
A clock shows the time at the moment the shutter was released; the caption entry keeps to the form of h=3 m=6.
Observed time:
h=10 m=4
